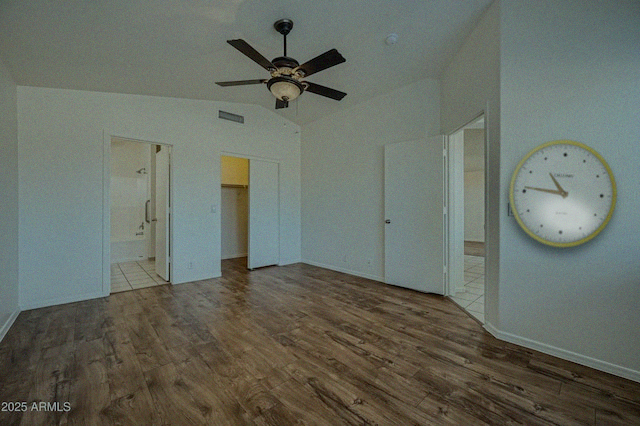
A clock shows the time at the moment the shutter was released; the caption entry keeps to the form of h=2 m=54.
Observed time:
h=10 m=46
